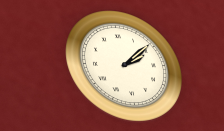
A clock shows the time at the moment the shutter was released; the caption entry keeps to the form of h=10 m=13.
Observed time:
h=2 m=9
